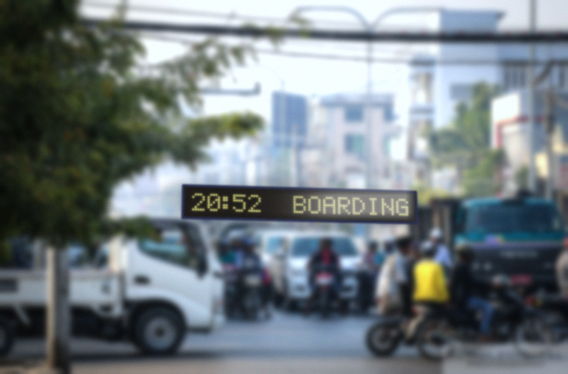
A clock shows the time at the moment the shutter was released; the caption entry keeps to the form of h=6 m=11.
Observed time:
h=20 m=52
